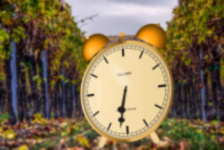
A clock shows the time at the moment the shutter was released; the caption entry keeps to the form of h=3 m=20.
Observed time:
h=6 m=32
